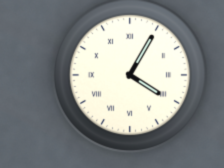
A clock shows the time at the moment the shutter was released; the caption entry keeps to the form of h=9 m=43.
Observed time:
h=4 m=5
